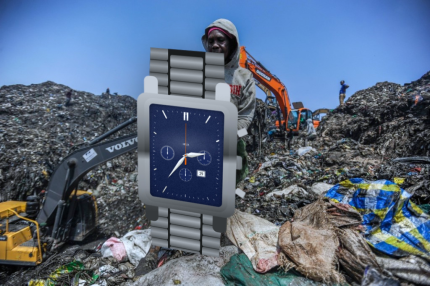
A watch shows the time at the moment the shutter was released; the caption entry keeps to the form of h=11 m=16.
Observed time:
h=2 m=36
